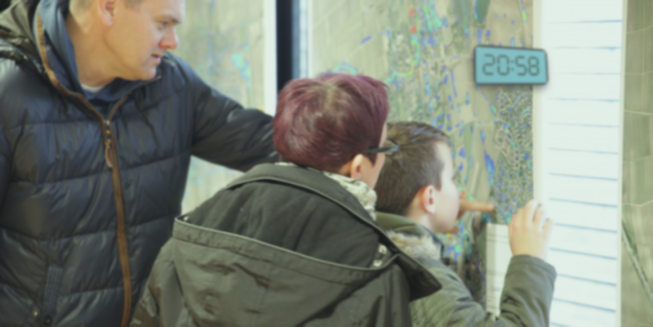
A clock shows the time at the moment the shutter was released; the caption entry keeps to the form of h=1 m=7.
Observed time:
h=20 m=58
